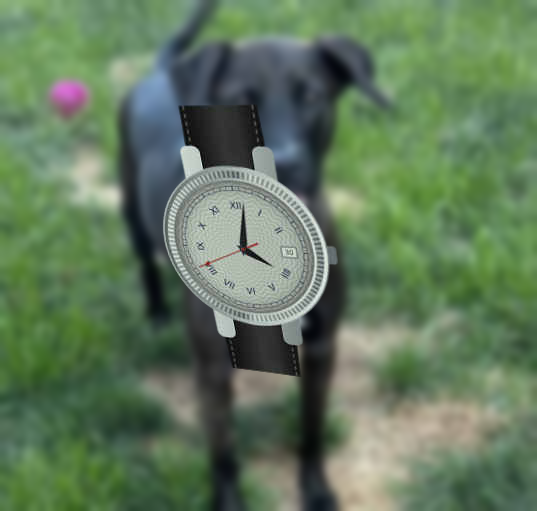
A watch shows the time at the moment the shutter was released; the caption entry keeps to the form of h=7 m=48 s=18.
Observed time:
h=4 m=1 s=41
